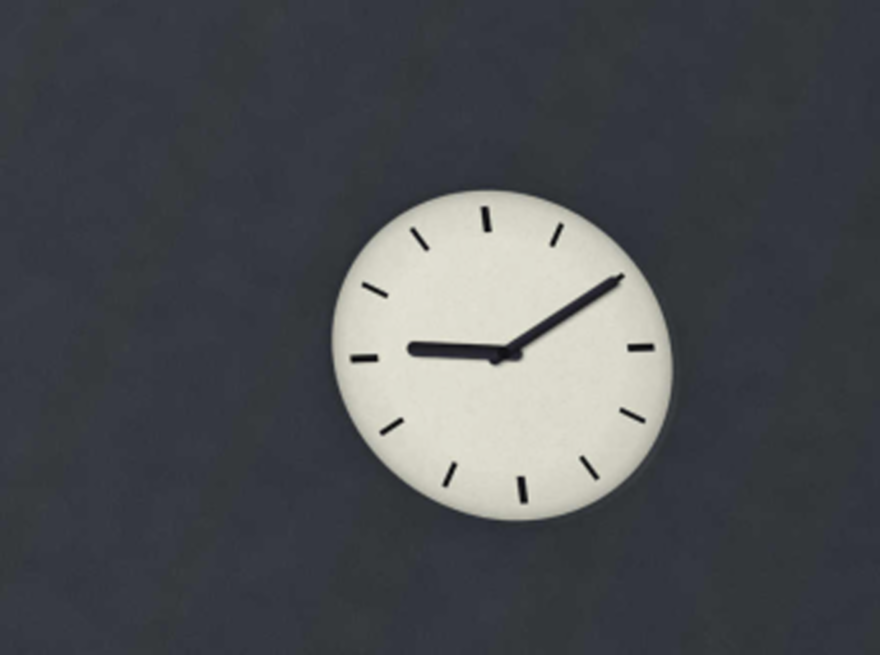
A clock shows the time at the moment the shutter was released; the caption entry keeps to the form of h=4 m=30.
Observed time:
h=9 m=10
